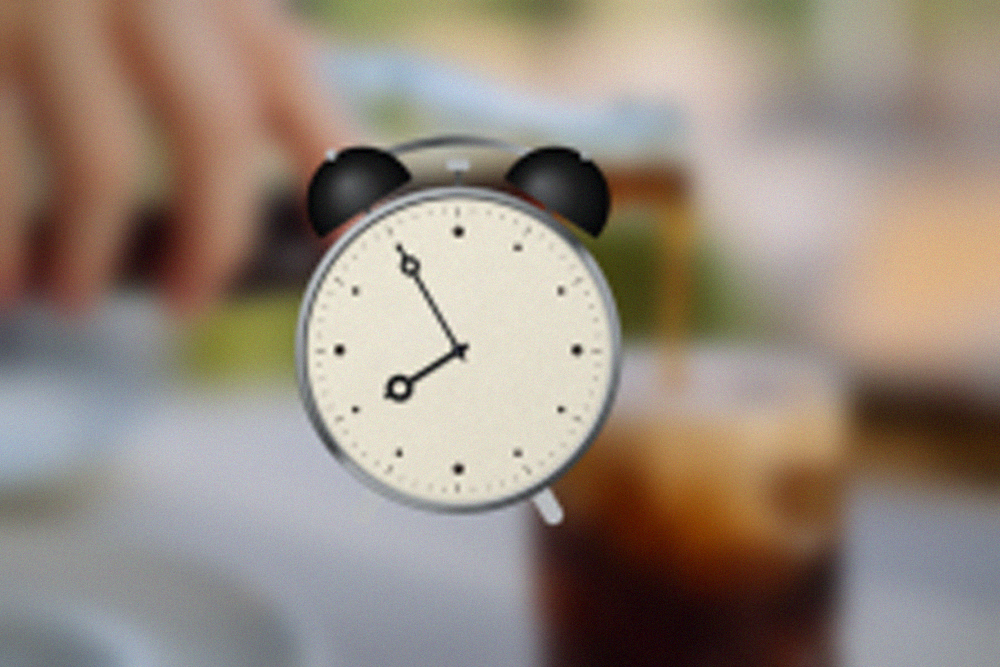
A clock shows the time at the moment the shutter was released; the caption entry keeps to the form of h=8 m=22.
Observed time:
h=7 m=55
